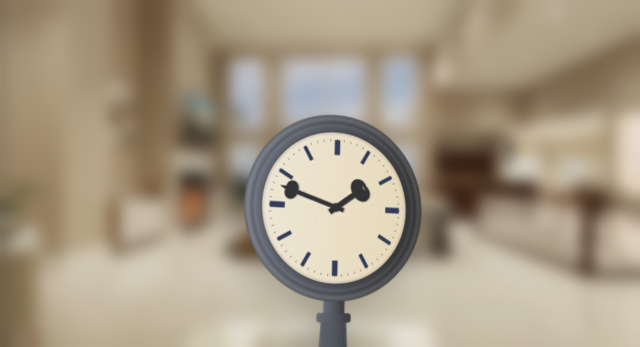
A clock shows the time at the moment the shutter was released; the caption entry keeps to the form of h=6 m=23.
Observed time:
h=1 m=48
